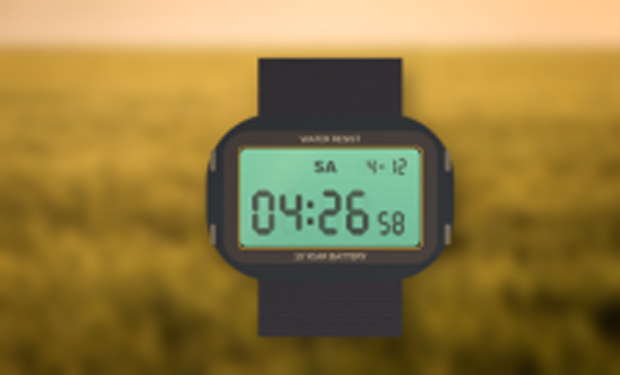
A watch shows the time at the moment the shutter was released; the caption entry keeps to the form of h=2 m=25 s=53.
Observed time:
h=4 m=26 s=58
